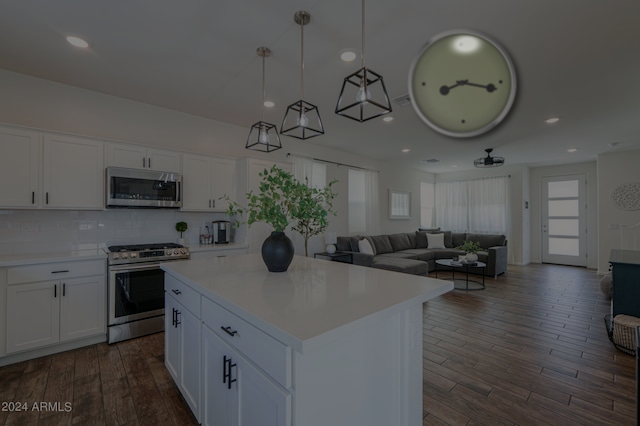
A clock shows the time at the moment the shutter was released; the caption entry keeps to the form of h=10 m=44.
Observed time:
h=8 m=17
